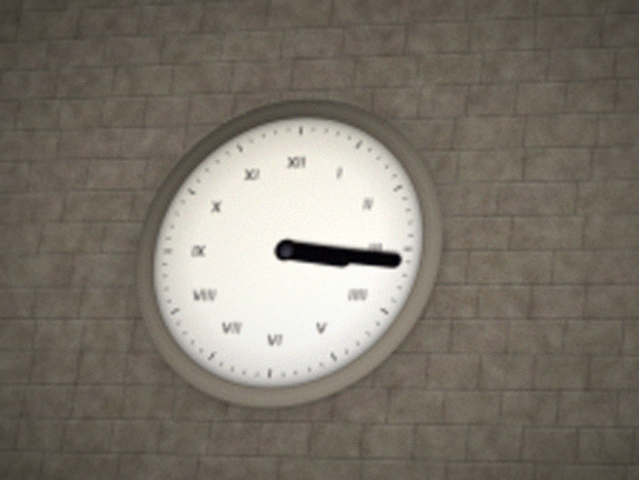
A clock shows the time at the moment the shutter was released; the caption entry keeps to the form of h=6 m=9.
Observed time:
h=3 m=16
